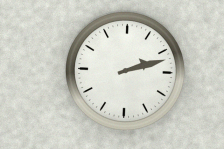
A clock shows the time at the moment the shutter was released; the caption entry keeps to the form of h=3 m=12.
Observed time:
h=2 m=12
